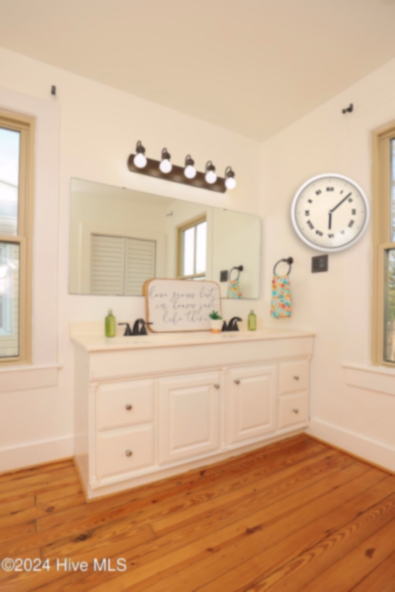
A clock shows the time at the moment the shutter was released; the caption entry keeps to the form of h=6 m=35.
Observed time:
h=6 m=8
